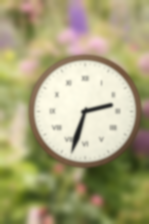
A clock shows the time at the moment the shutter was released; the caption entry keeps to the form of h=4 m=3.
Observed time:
h=2 m=33
